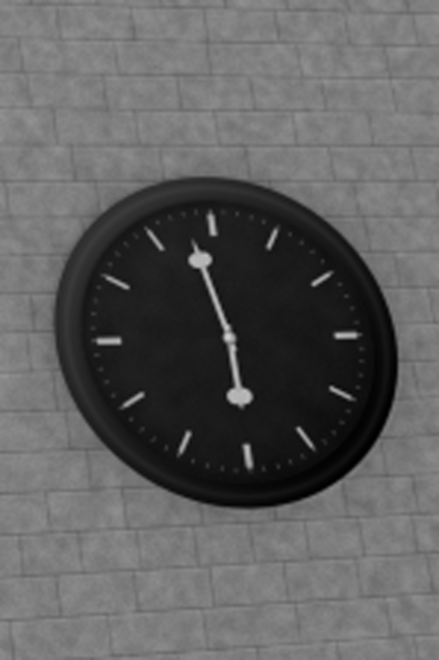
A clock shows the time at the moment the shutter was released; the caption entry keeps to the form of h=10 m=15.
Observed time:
h=5 m=58
